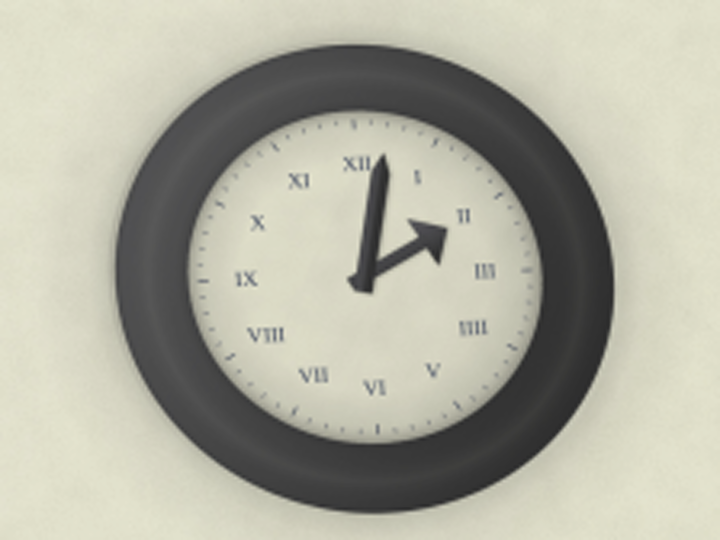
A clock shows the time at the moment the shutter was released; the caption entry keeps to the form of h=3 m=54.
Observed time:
h=2 m=2
